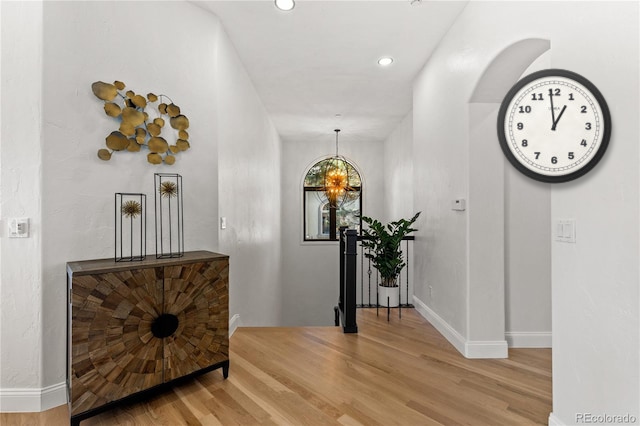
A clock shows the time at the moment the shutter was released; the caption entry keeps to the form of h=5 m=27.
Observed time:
h=12 m=59
